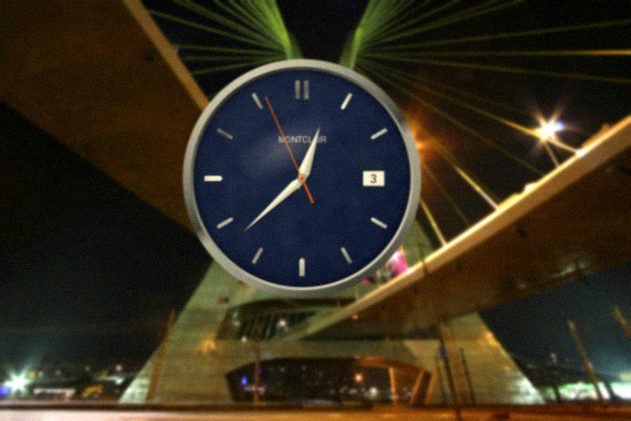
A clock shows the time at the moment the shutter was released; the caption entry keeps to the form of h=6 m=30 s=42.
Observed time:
h=12 m=37 s=56
